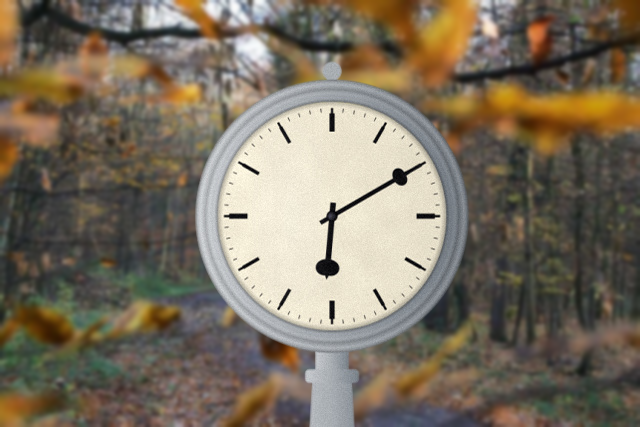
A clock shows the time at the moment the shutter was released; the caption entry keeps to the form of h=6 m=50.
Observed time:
h=6 m=10
